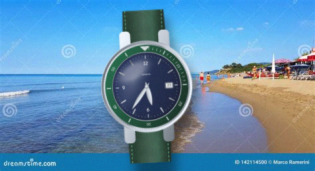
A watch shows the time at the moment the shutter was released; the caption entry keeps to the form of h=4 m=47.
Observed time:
h=5 m=36
